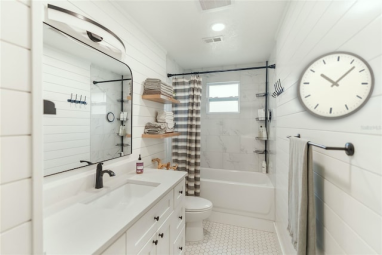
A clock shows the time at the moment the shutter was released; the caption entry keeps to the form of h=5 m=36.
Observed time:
h=10 m=7
